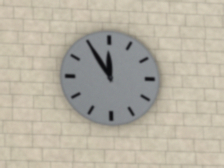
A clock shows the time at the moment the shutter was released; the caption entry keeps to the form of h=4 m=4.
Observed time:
h=11 m=55
